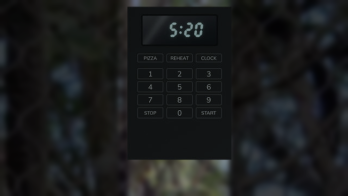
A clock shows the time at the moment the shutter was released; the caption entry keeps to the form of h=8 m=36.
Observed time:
h=5 m=20
